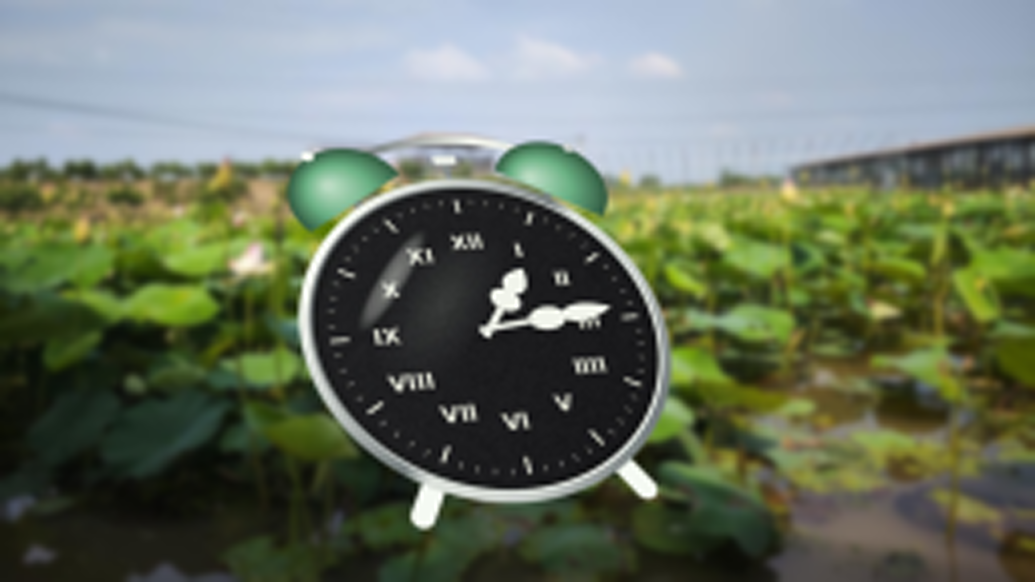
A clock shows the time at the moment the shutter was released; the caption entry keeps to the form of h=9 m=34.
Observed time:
h=1 m=14
